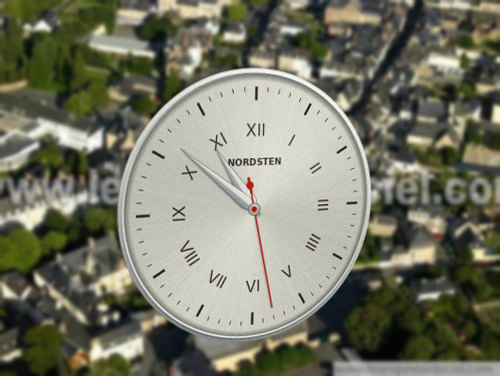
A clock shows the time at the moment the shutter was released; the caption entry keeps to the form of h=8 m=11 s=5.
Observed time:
h=10 m=51 s=28
